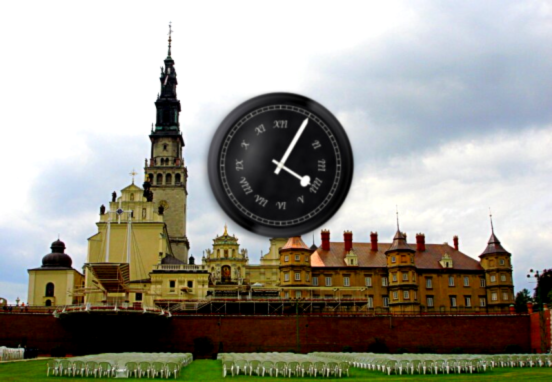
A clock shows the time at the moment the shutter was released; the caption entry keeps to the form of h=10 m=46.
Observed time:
h=4 m=5
